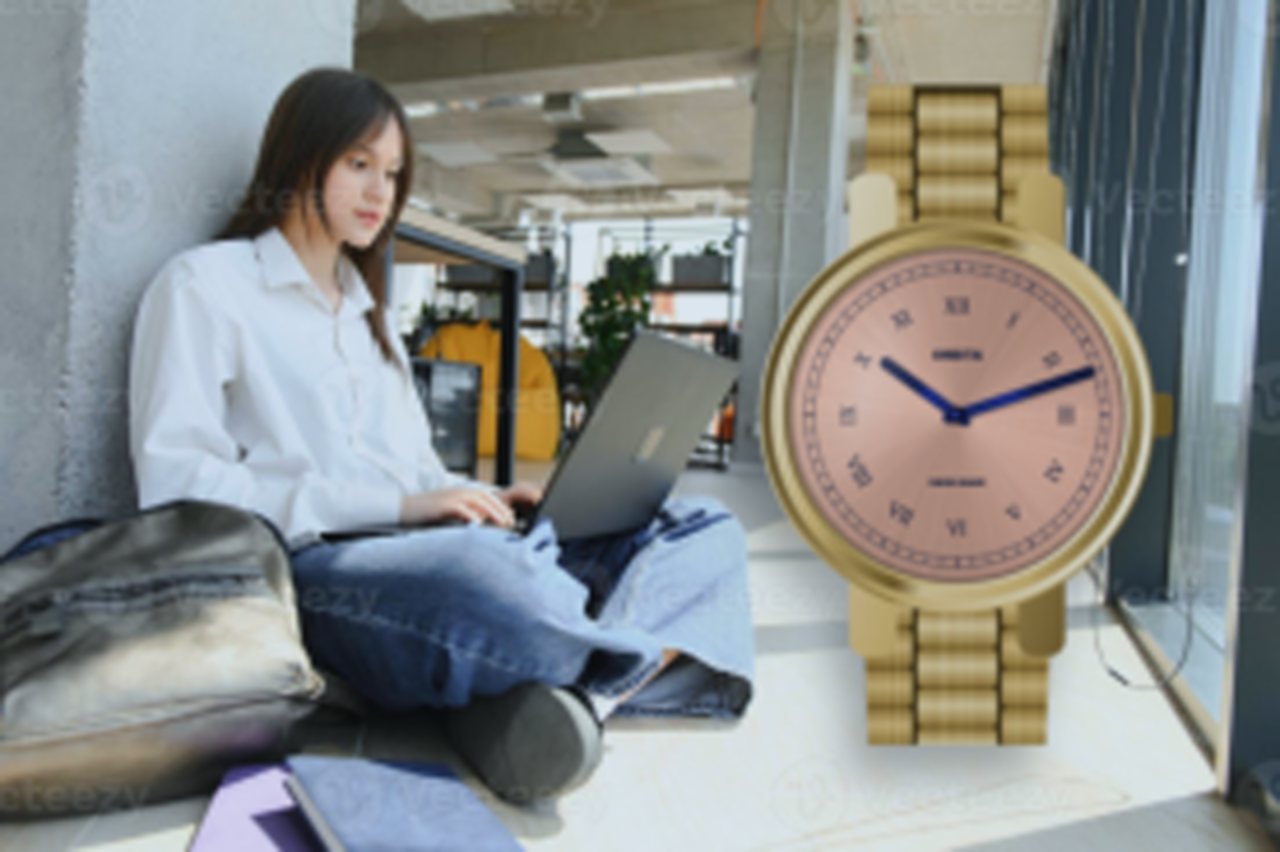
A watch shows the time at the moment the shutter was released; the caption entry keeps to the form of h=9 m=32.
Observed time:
h=10 m=12
